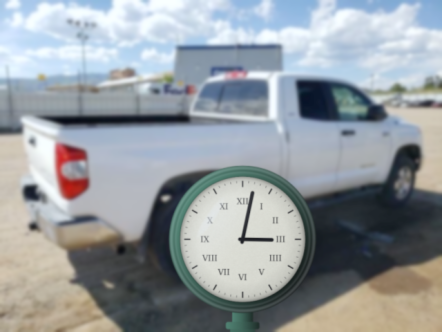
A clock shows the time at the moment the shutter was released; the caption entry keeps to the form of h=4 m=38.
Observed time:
h=3 m=2
